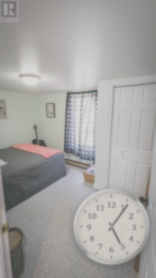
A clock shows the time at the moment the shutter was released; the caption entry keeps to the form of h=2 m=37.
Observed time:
h=5 m=6
